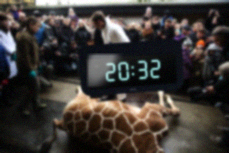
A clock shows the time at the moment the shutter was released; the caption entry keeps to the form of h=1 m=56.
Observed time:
h=20 m=32
